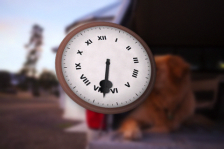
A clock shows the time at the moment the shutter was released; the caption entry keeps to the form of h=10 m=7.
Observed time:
h=6 m=33
